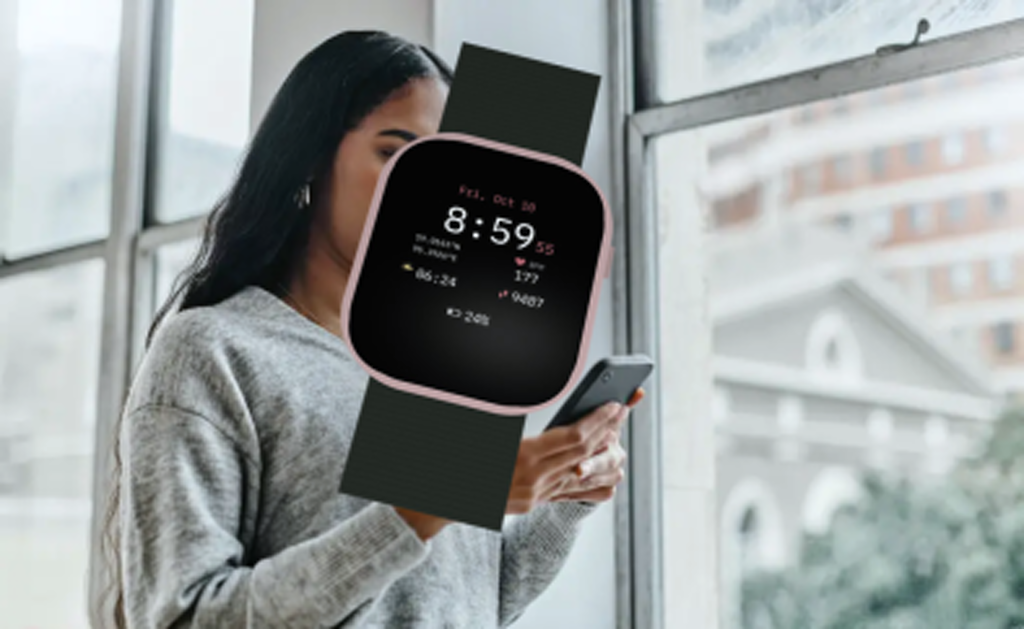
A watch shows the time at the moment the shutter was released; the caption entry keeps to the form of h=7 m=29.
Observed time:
h=8 m=59
